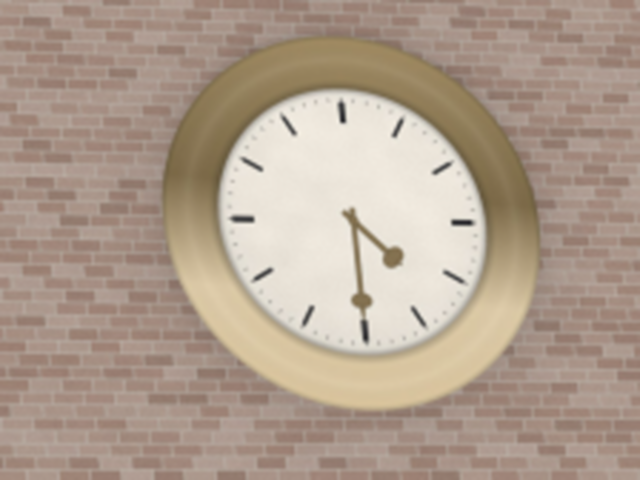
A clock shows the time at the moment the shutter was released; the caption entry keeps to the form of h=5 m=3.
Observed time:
h=4 m=30
